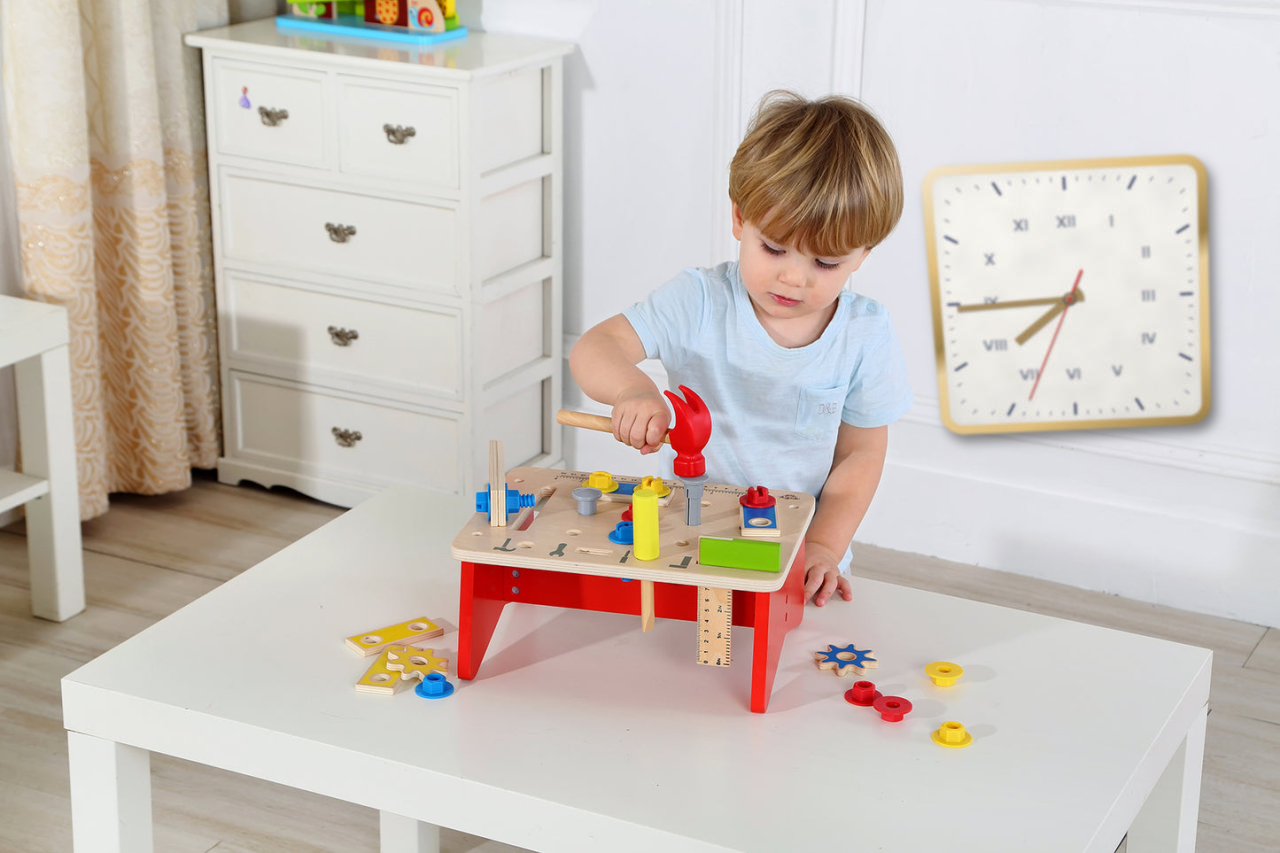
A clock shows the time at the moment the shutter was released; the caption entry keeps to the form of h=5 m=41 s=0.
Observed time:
h=7 m=44 s=34
